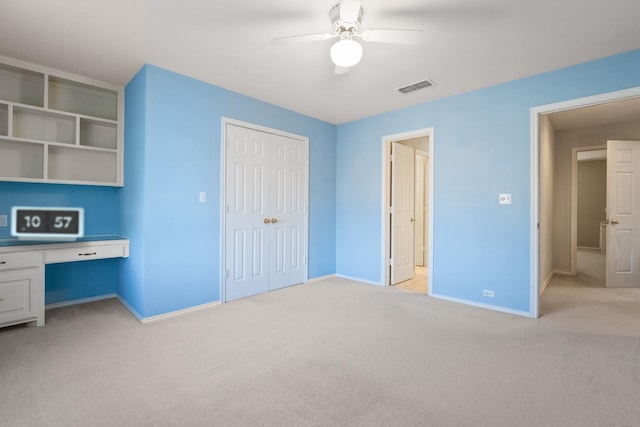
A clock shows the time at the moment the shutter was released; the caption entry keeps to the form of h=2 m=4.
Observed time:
h=10 m=57
